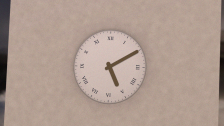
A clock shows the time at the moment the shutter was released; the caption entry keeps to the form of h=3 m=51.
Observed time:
h=5 m=10
